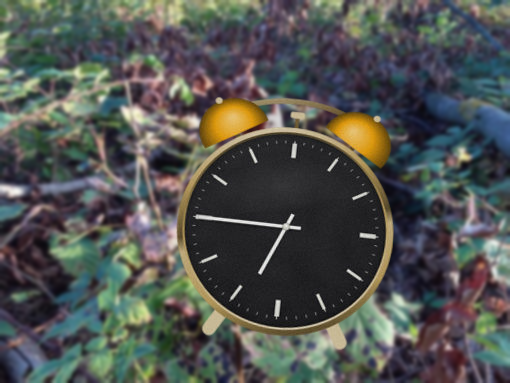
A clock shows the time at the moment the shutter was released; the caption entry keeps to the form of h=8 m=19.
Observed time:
h=6 m=45
